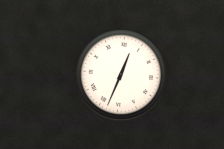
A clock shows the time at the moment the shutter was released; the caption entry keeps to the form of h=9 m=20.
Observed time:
h=12 m=33
